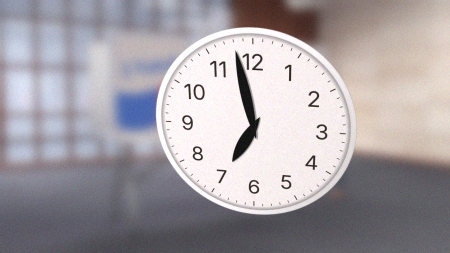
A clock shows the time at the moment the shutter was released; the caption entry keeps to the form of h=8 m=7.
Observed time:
h=6 m=58
